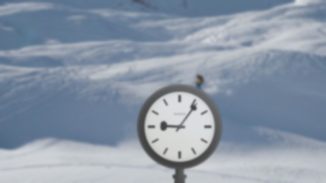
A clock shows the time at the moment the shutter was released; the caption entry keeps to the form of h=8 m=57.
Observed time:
h=9 m=6
